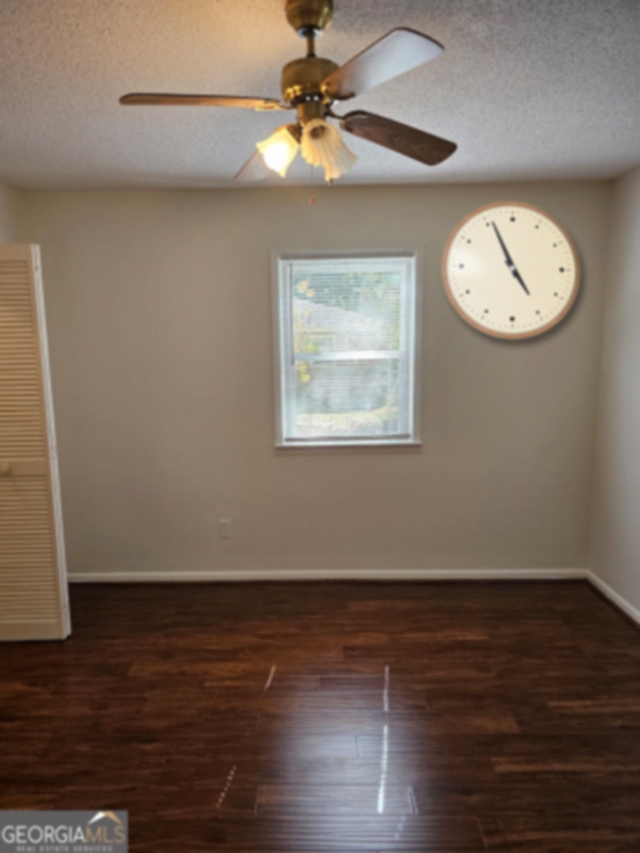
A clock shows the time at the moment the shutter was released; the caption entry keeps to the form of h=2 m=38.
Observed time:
h=4 m=56
